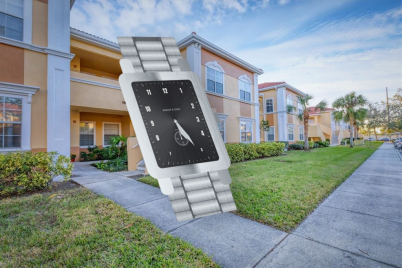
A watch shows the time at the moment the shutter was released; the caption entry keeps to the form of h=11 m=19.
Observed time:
h=5 m=26
